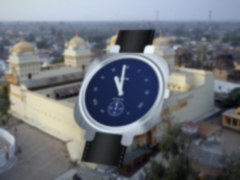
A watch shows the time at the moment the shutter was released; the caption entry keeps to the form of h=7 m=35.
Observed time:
h=10 m=59
